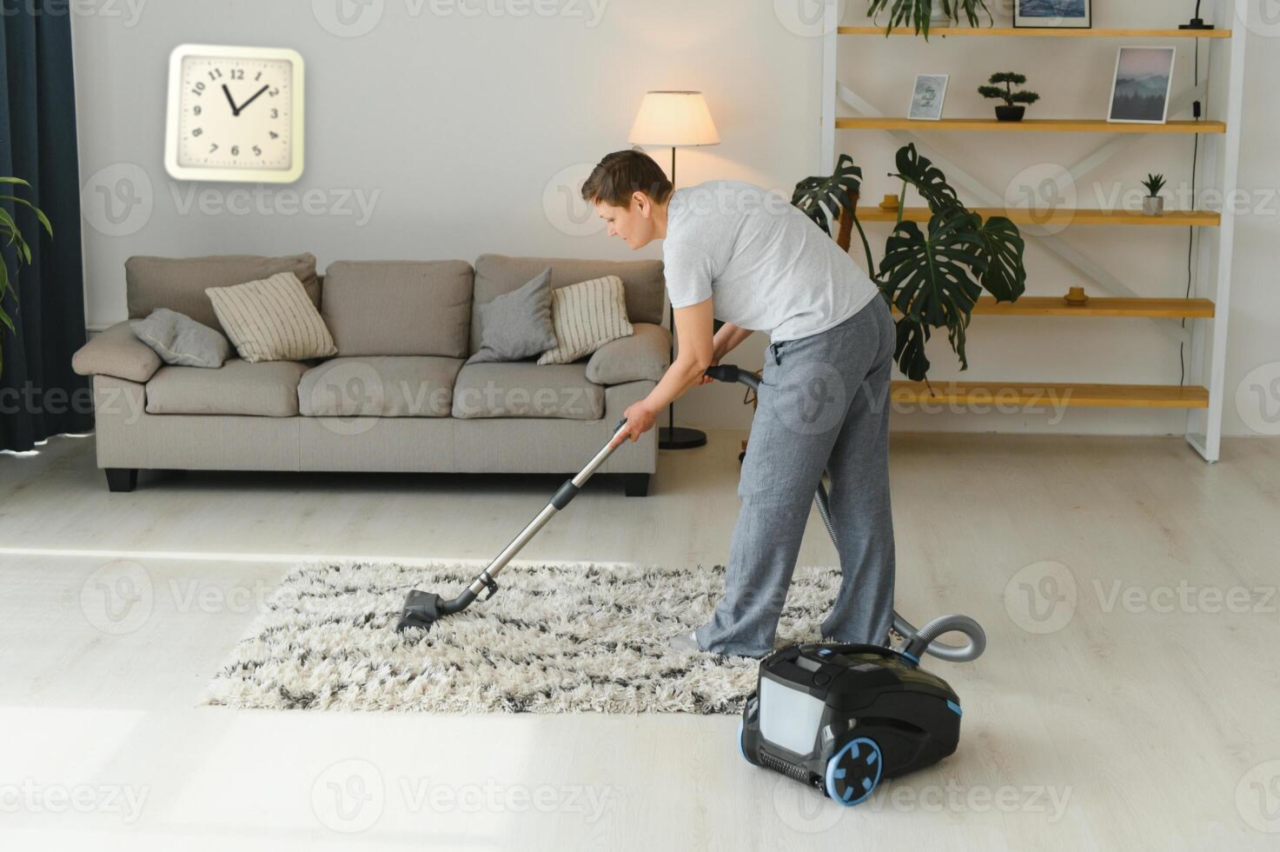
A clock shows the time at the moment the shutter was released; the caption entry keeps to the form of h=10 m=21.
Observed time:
h=11 m=8
